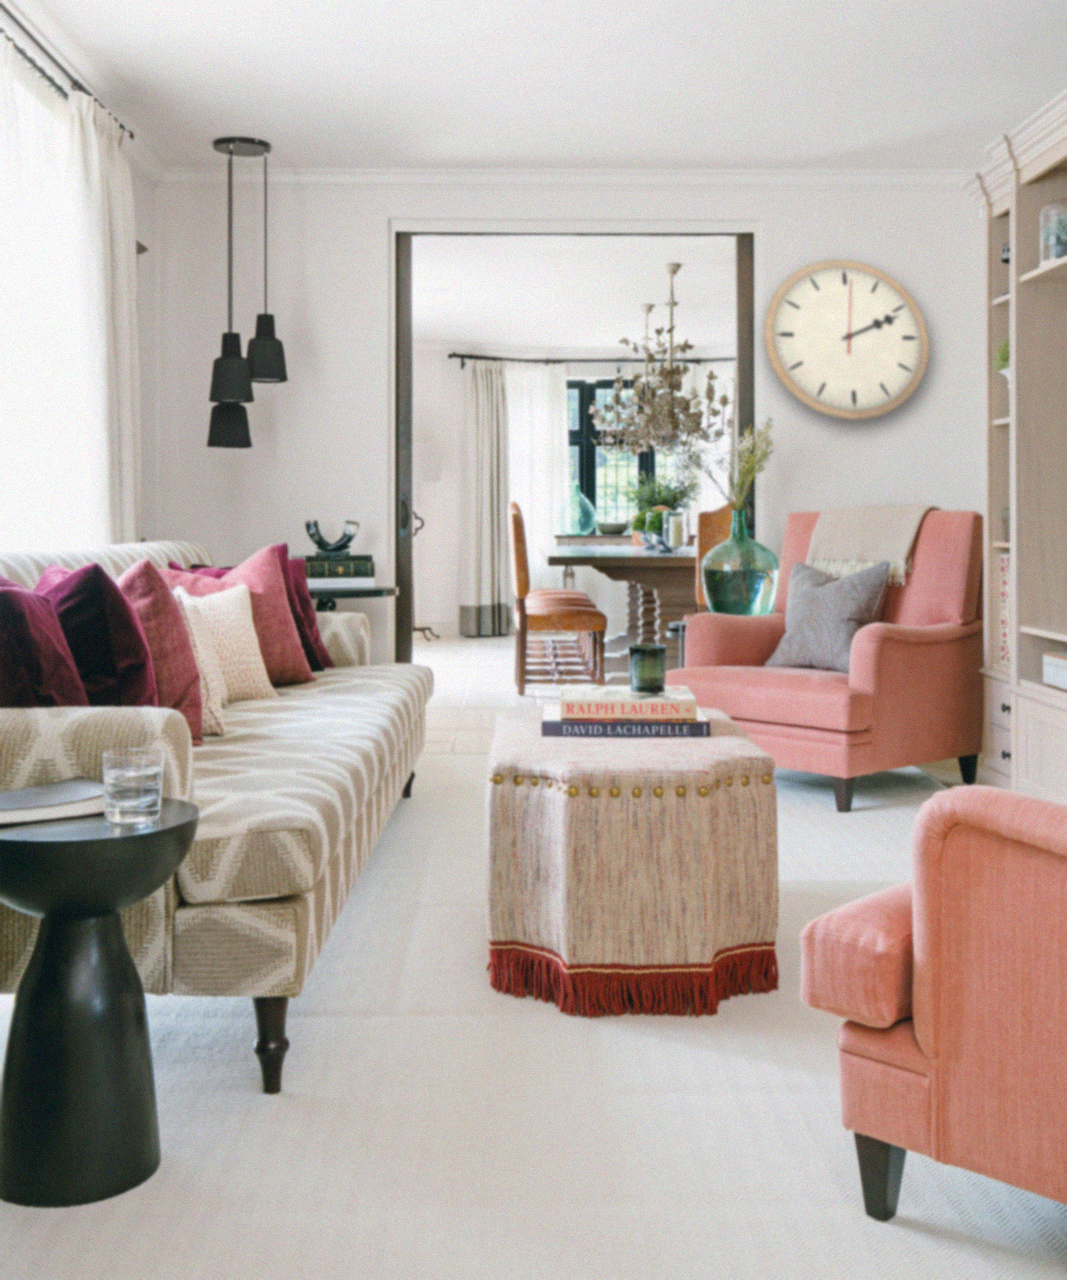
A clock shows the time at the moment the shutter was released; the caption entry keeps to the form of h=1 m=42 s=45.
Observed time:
h=2 m=11 s=1
